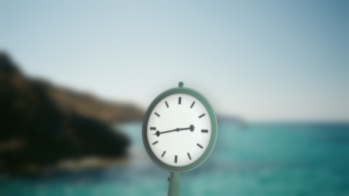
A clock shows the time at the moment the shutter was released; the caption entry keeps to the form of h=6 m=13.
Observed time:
h=2 m=43
